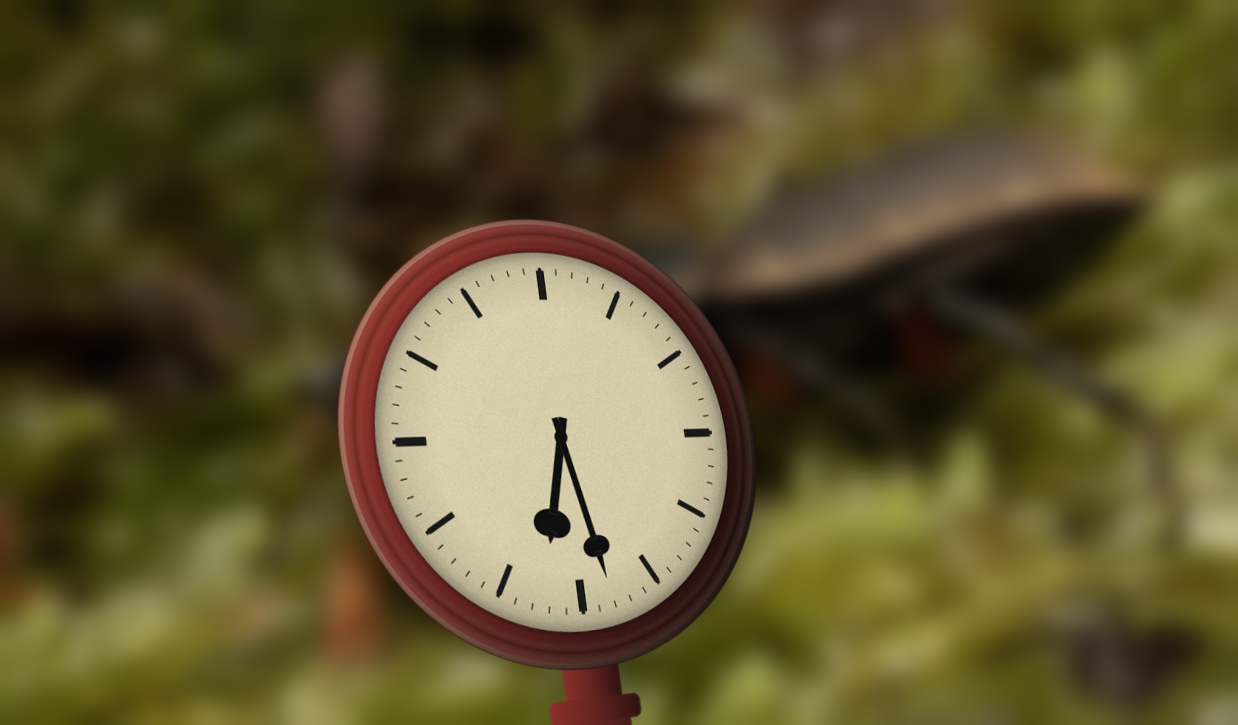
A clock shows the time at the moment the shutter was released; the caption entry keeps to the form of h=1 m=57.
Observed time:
h=6 m=28
